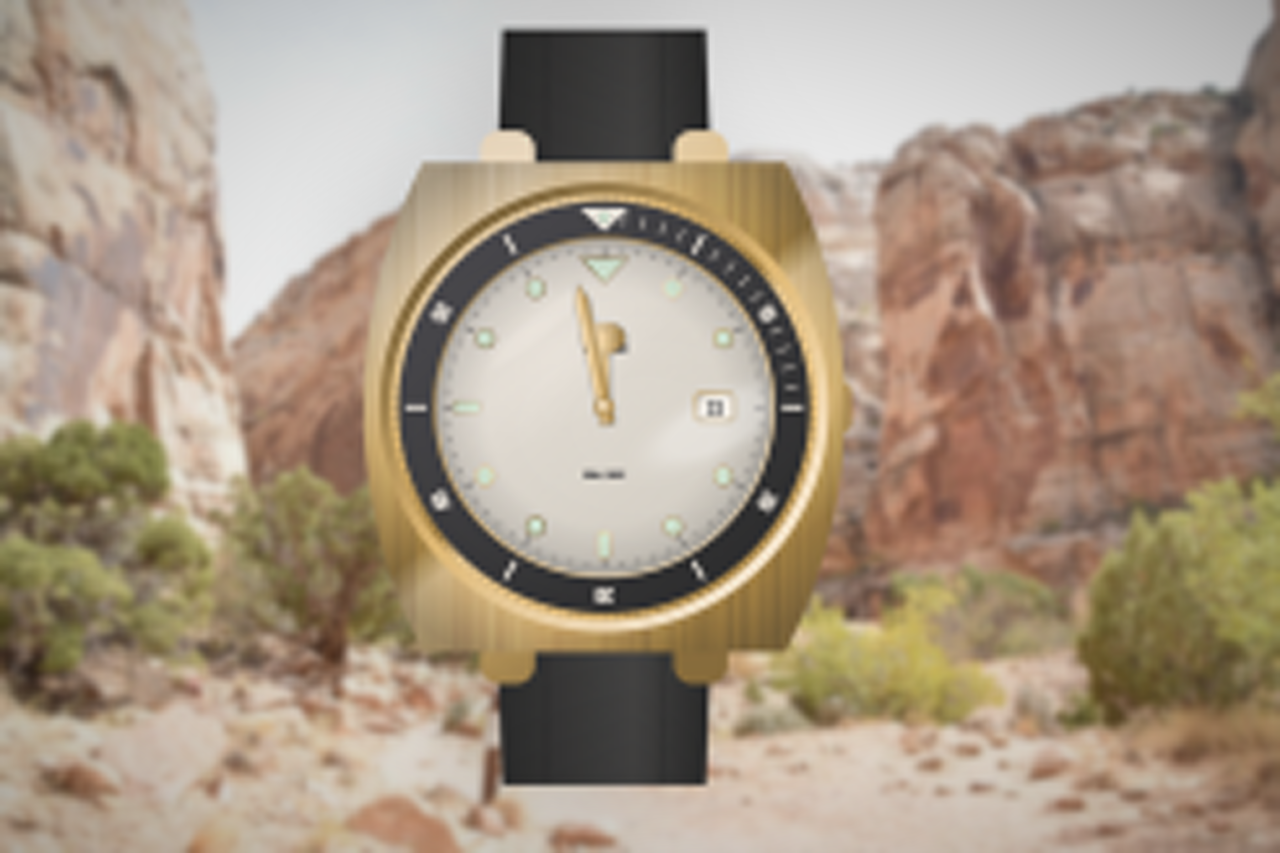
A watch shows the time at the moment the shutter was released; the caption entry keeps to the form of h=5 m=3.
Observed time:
h=11 m=58
